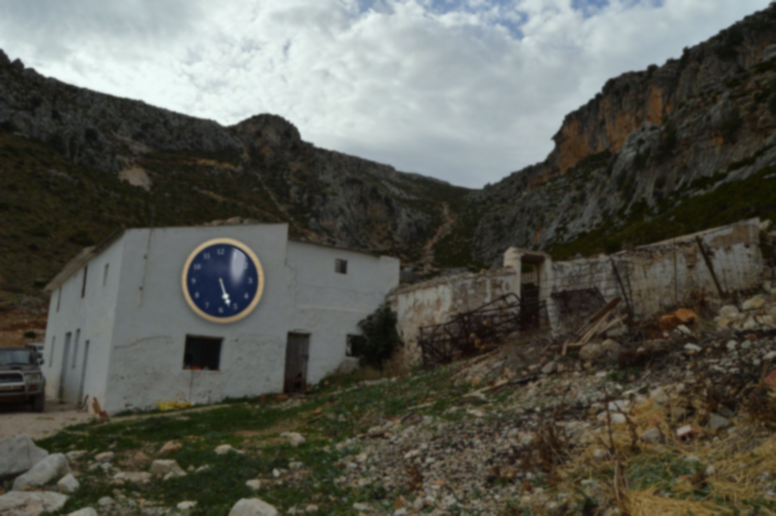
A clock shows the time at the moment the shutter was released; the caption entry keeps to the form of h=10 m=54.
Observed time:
h=5 m=27
